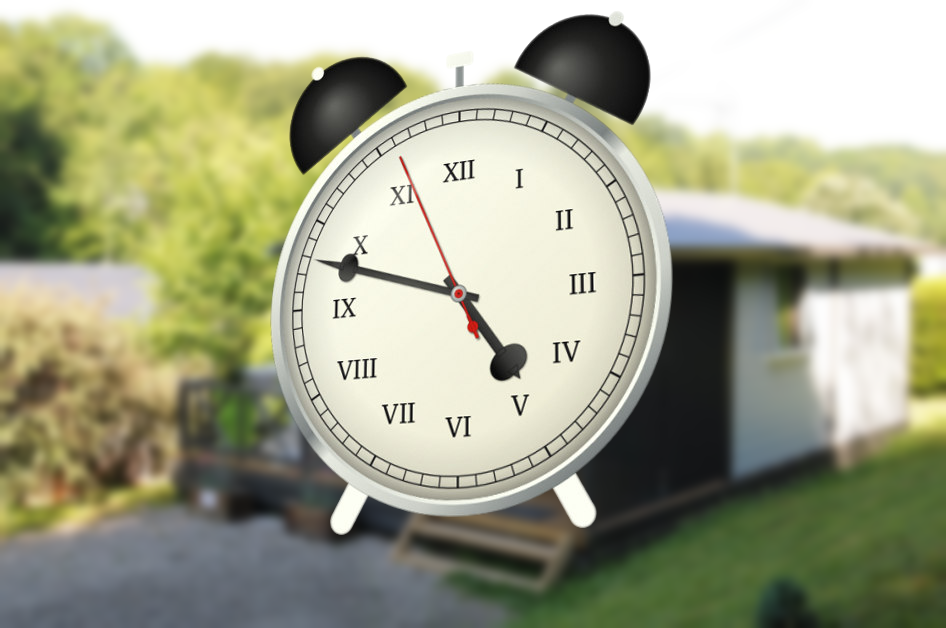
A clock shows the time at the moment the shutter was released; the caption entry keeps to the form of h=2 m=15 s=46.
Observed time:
h=4 m=47 s=56
